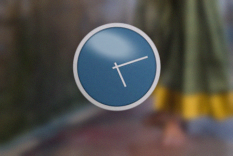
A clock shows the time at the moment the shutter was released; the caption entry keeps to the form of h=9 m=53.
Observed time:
h=5 m=12
